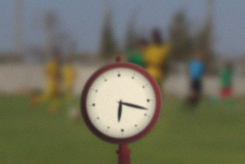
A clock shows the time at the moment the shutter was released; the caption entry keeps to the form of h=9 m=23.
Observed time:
h=6 m=18
